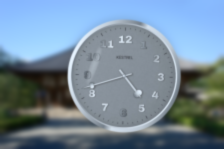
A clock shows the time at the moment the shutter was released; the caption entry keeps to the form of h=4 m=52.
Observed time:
h=4 m=42
